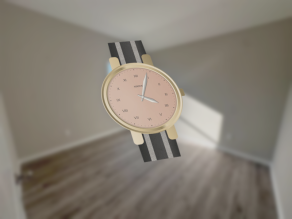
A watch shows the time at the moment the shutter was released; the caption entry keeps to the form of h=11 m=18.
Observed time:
h=4 m=4
